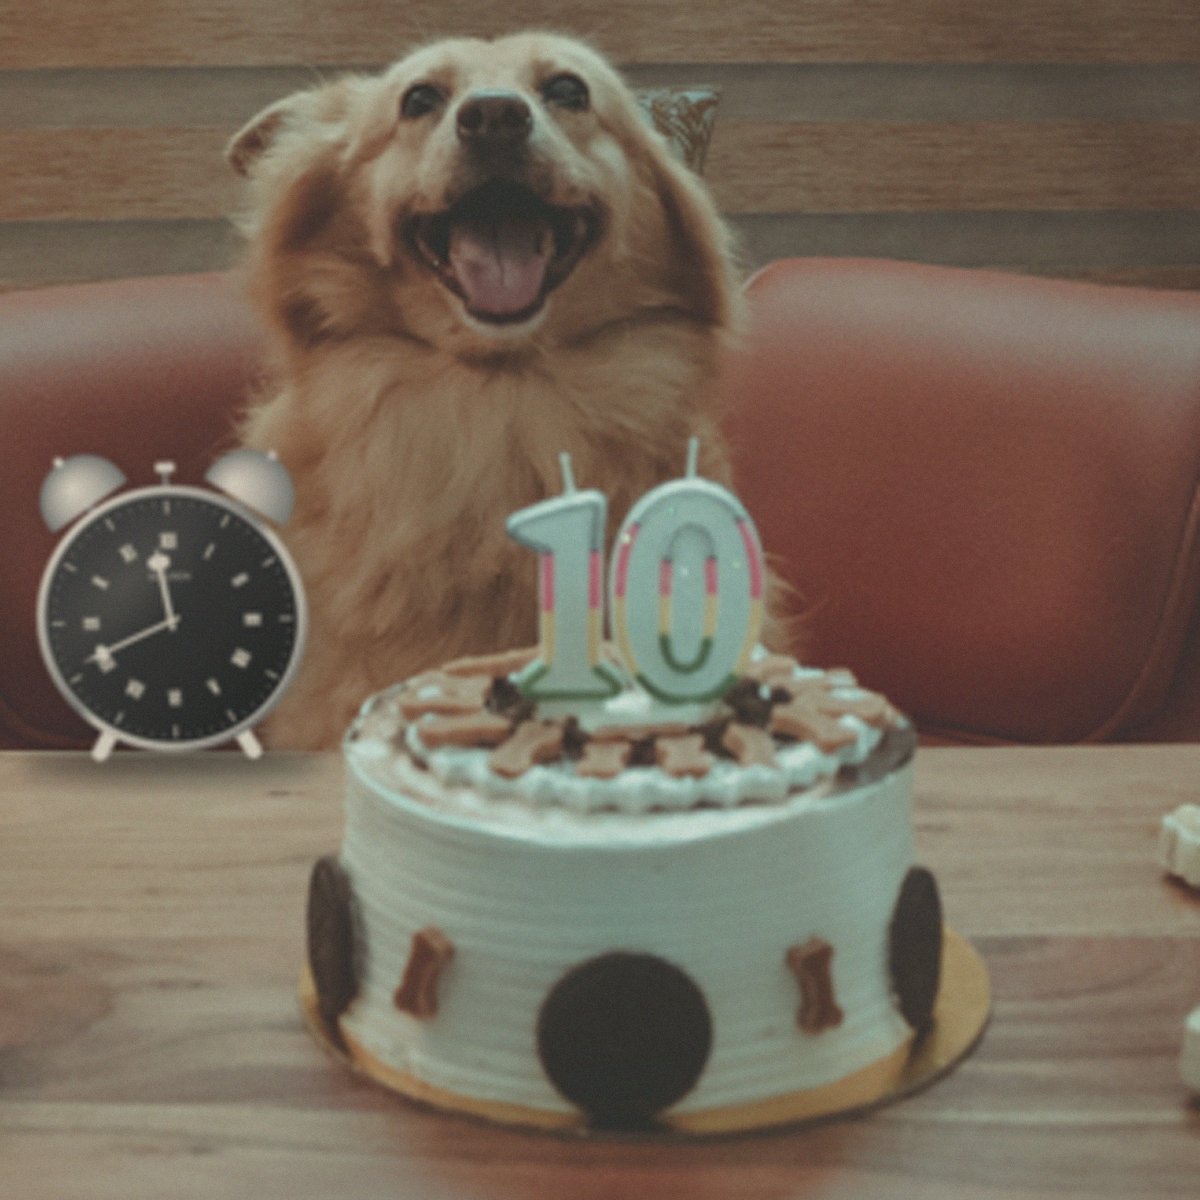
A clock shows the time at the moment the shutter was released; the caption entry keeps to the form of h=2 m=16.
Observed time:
h=11 m=41
